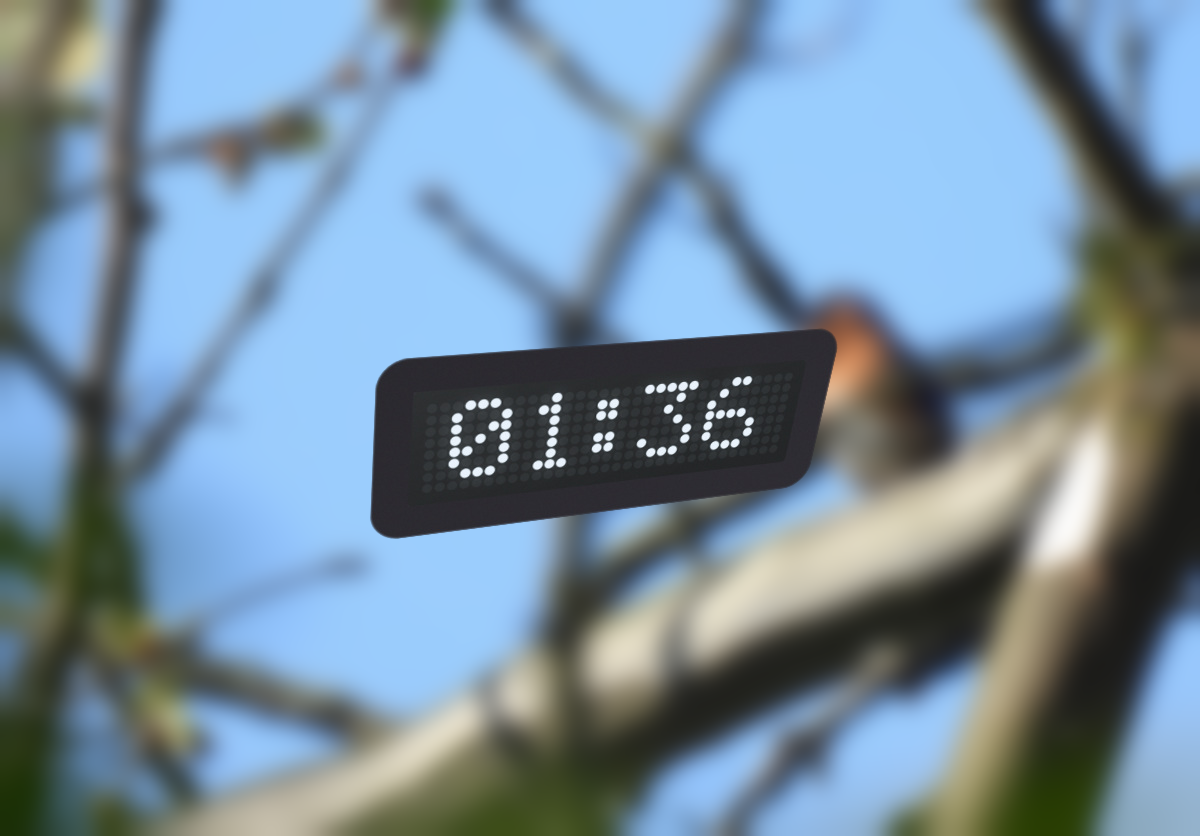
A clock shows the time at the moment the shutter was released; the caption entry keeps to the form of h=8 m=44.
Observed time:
h=1 m=36
